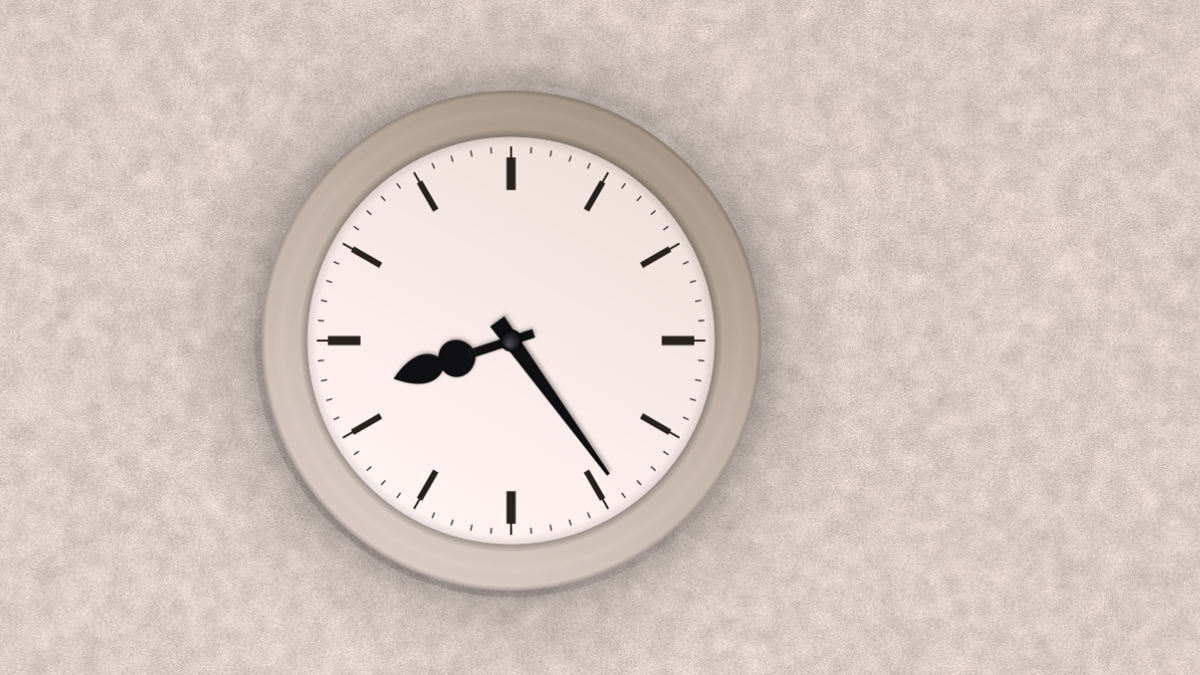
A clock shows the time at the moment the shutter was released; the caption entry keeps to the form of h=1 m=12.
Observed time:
h=8 m=24
